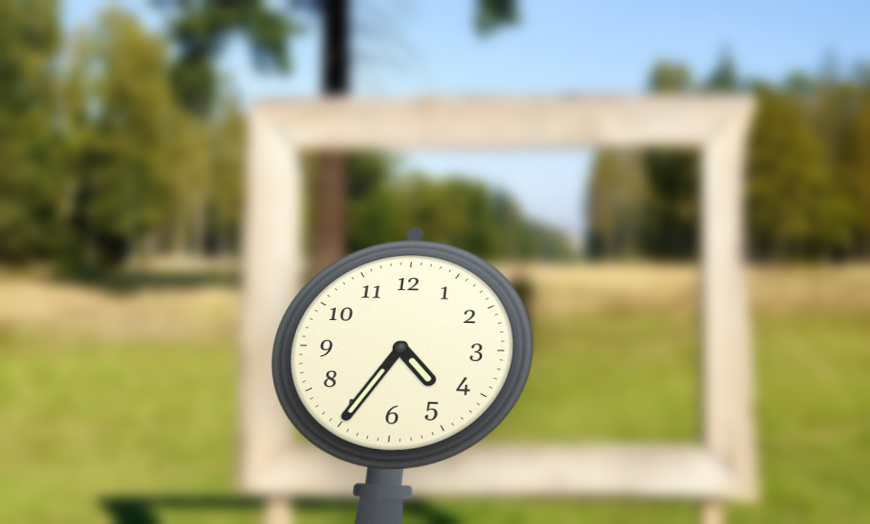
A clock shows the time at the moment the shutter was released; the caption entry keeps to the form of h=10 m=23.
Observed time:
h=4 m=35
